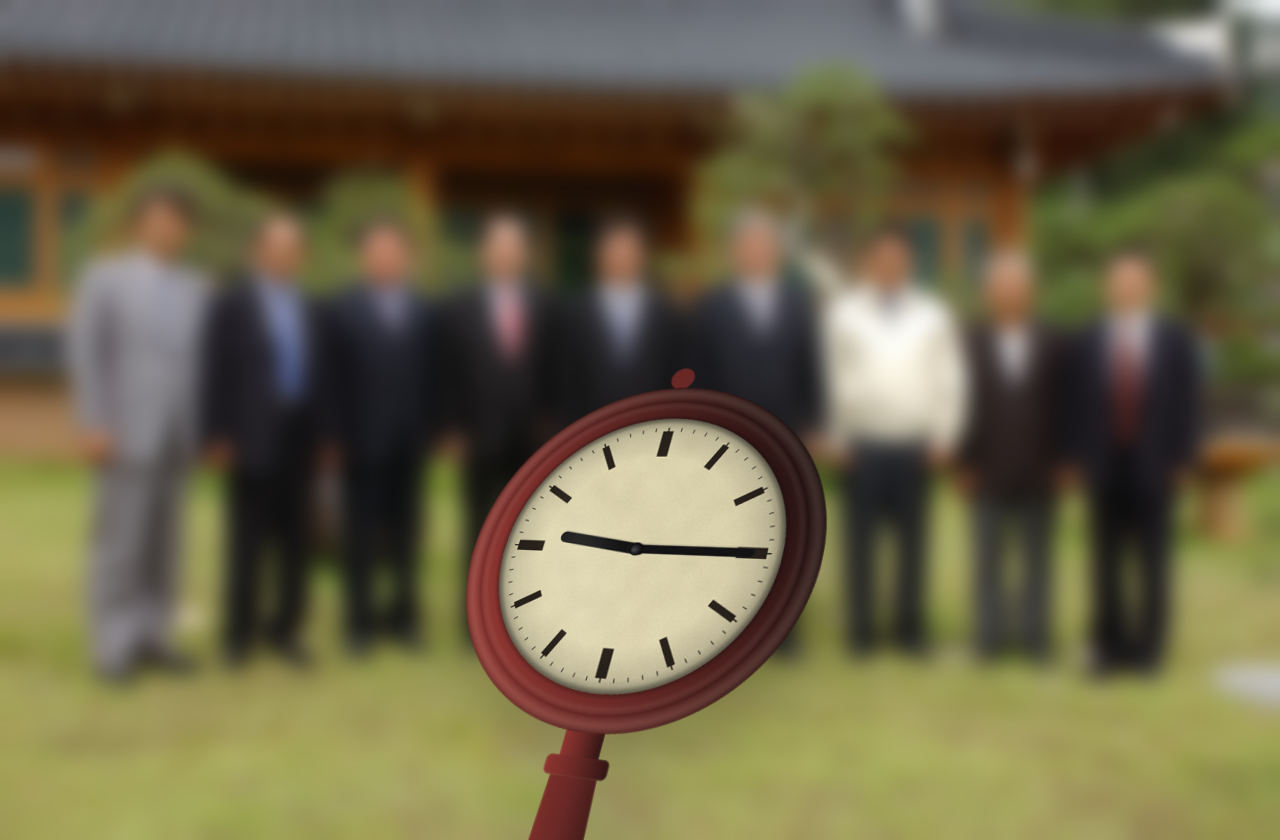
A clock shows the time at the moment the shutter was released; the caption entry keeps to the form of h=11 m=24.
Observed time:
h=9 m=15
